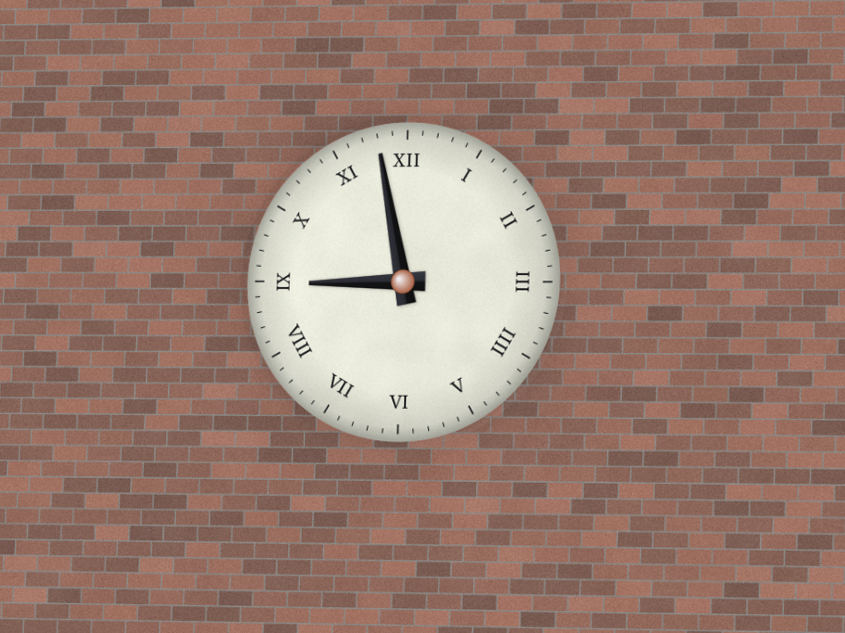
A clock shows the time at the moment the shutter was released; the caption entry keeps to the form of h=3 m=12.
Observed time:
h=8 m=58
